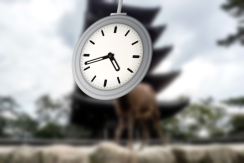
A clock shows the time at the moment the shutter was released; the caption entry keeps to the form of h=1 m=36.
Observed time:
h=4 m=42
